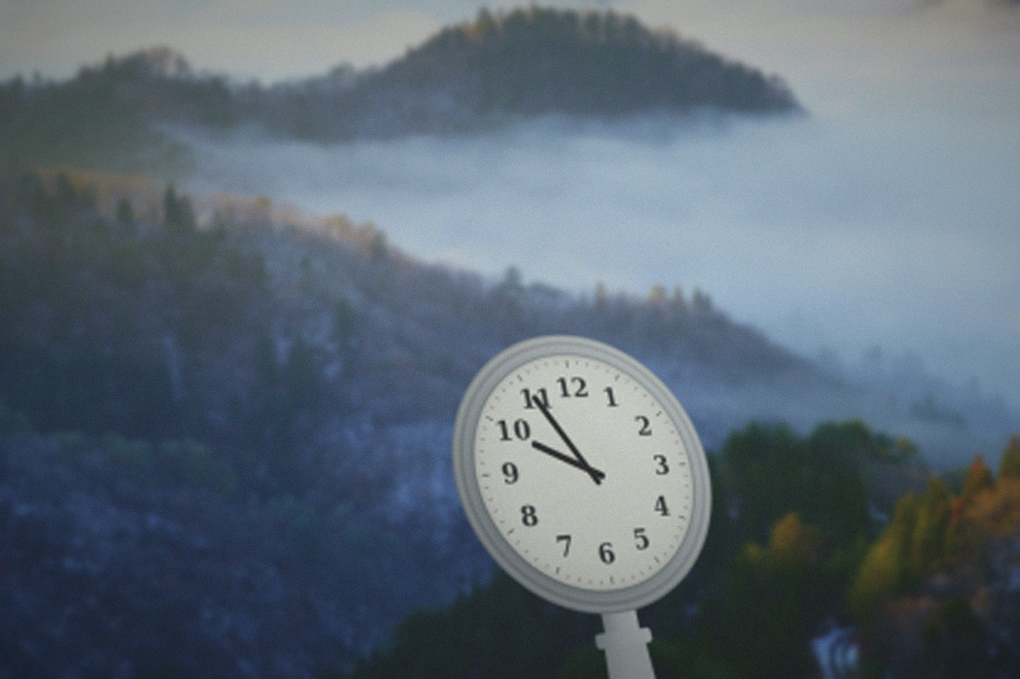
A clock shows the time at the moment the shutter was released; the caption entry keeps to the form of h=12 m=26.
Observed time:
h=9 m=55
